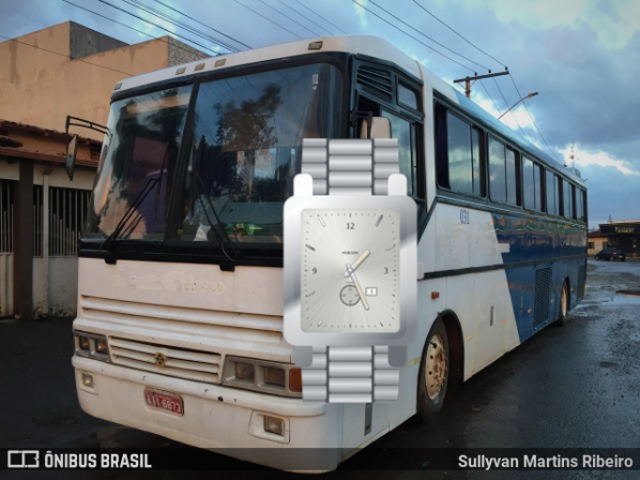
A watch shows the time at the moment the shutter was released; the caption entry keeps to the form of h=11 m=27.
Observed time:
h=1 m=26
